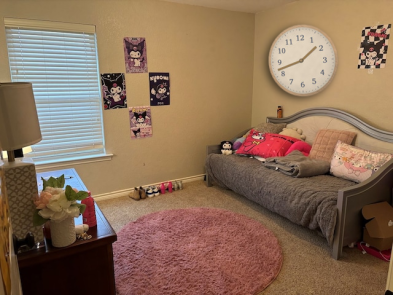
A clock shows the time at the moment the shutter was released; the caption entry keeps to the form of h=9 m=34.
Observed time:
h=1 m=42
